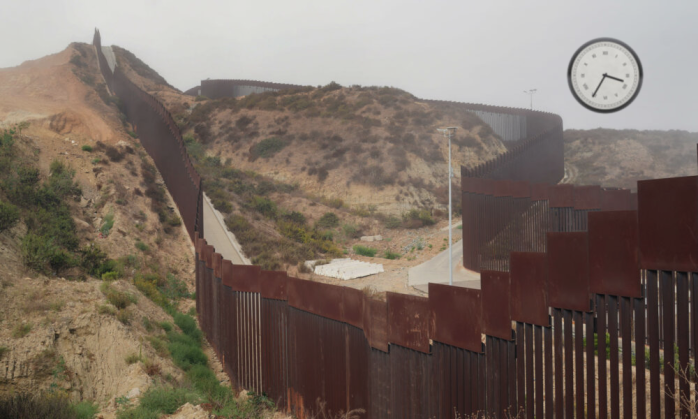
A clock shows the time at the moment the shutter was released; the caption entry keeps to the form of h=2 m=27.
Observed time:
h=3 m=35
